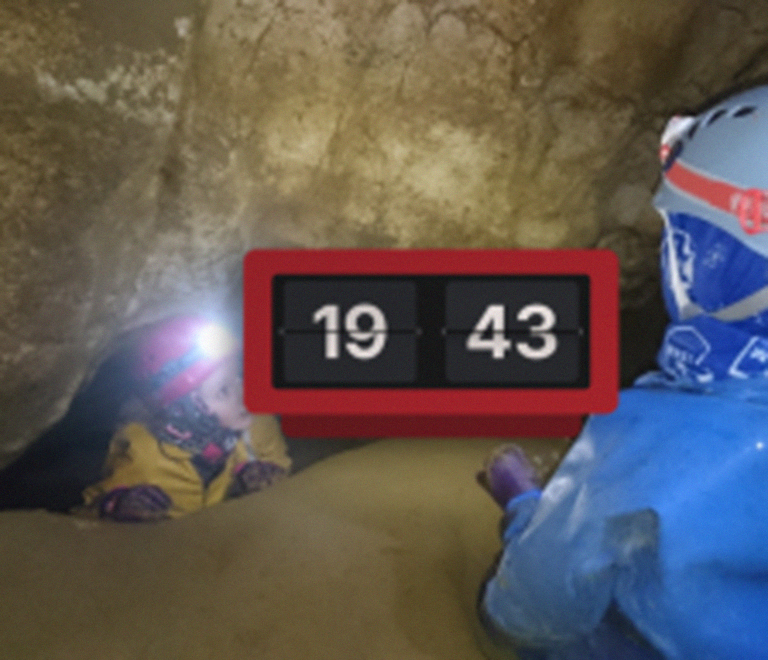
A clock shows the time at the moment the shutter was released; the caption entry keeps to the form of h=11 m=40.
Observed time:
h=19 m=43
